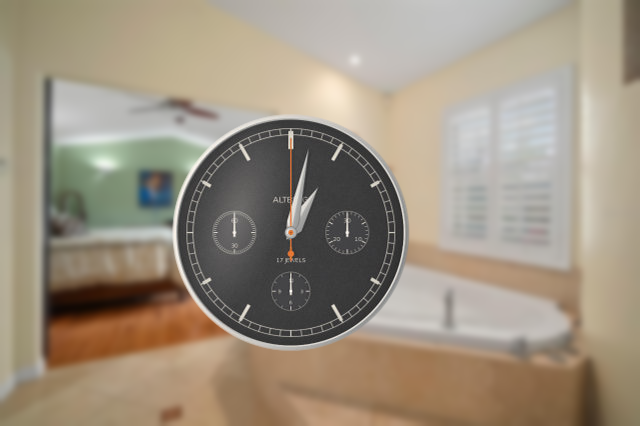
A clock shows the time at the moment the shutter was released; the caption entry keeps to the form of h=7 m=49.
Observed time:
h=1 m=2
